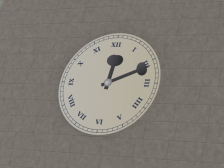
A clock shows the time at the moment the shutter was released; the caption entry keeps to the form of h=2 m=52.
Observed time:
h=12 m=11
